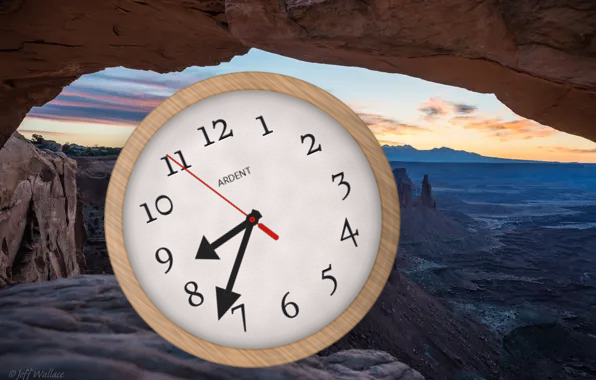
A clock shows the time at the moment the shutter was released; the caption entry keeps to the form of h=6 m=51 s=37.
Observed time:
h=8 m=36 s=55
